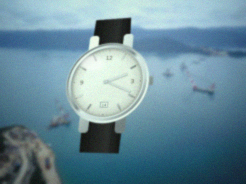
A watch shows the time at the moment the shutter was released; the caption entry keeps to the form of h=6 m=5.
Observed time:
h=2 m=19
